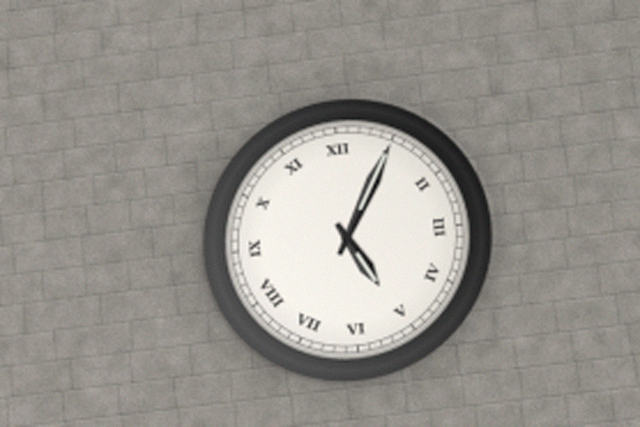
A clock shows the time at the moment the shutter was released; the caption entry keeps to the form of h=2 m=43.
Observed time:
h=5 m=5
